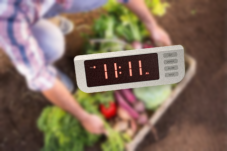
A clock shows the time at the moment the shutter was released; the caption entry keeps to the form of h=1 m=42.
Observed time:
h=11 m=11
